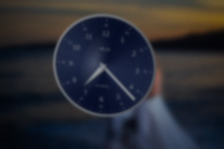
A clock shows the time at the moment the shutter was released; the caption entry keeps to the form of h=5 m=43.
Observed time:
h=7 m=22
